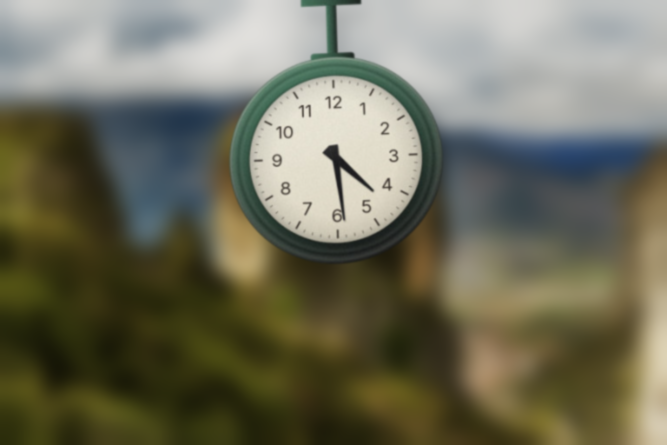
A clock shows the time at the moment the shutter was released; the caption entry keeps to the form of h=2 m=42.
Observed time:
h=4 m=29
